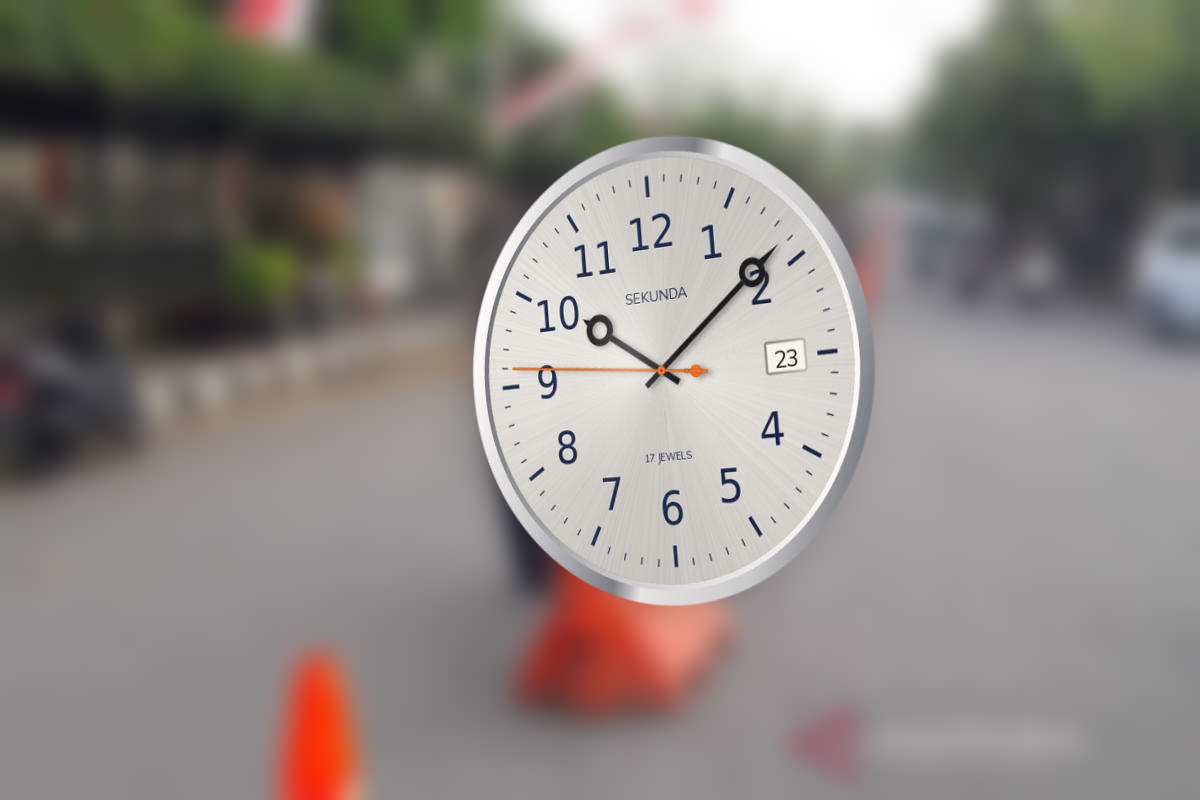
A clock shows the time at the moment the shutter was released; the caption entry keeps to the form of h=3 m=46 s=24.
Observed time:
h=10 m=8 s=46
